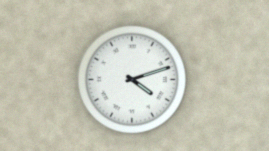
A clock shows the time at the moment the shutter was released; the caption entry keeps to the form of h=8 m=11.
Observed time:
h=4 m=12
